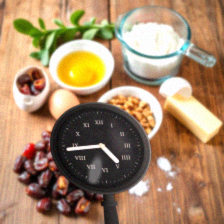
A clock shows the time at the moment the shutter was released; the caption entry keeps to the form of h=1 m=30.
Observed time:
h=4 m=44
